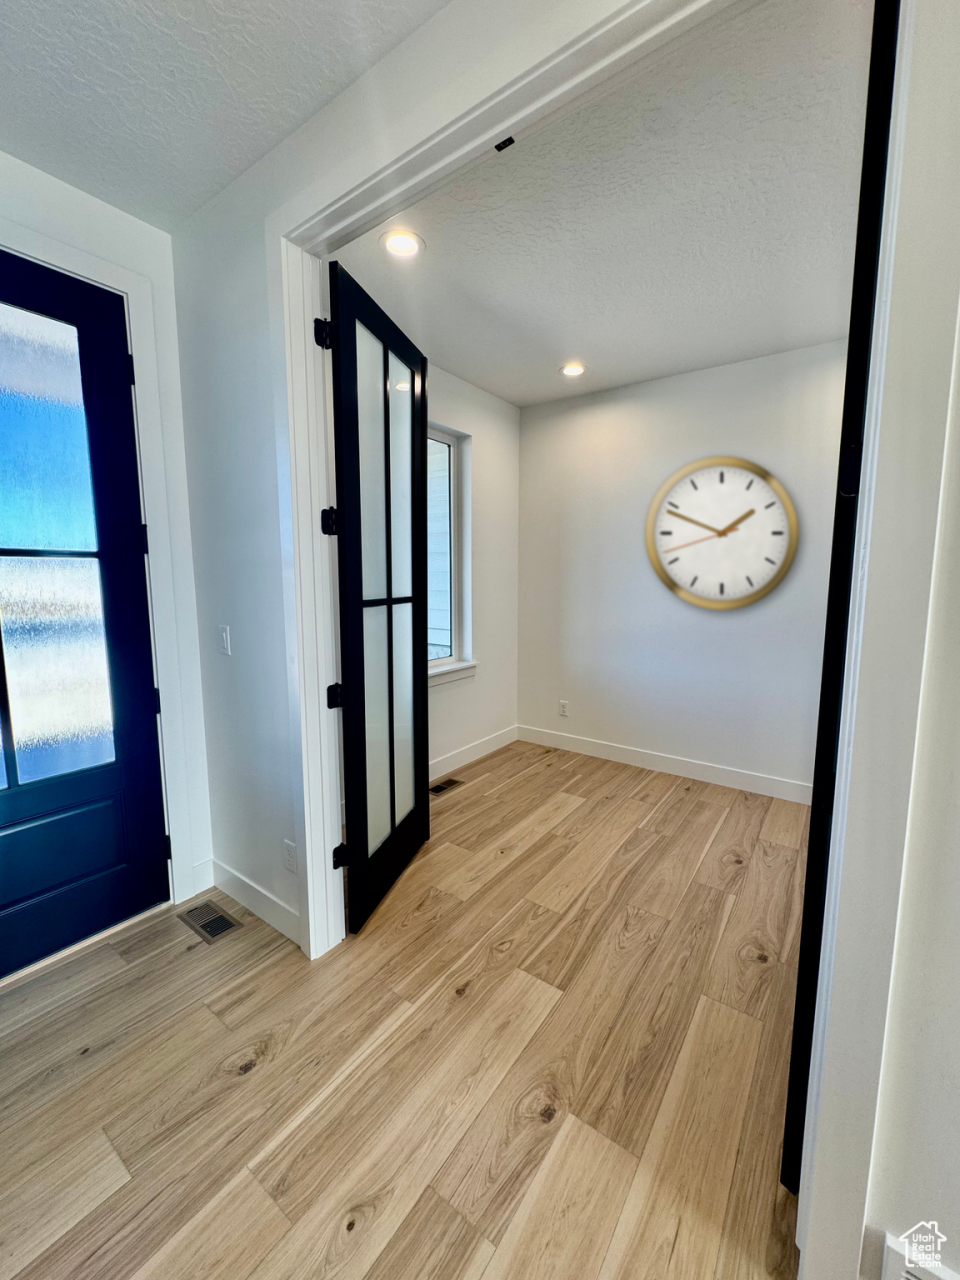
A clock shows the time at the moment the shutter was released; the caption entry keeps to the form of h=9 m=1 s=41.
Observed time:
h=1 m=48 s=42
